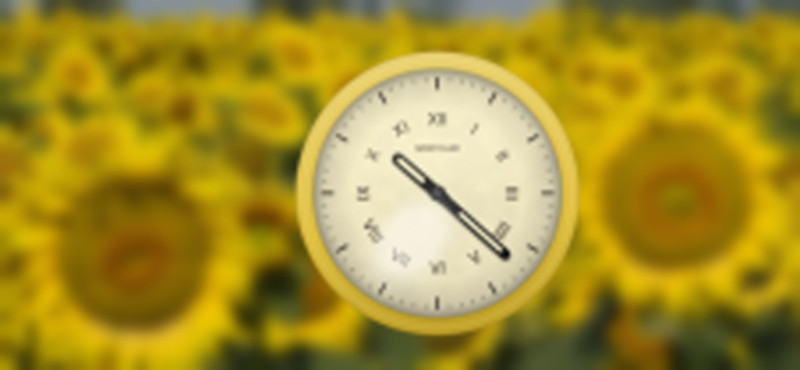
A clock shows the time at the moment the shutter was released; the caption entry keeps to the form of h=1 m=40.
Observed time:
h=10 m=22
